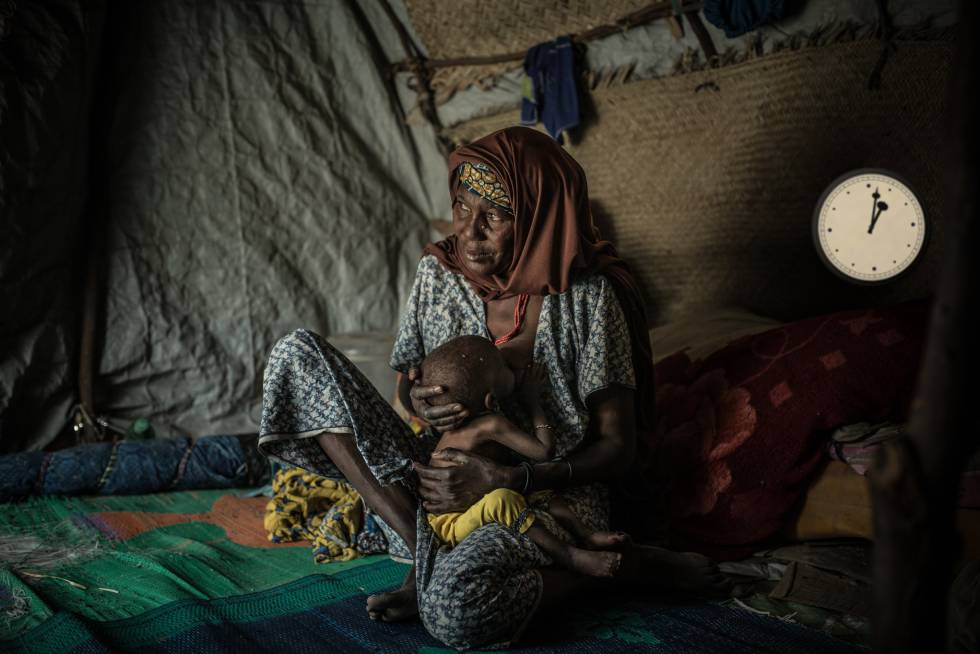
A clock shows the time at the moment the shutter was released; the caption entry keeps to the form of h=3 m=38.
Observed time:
h=1 m=2
